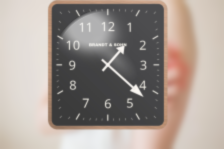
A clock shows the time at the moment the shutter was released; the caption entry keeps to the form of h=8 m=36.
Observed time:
h=1 m=22
